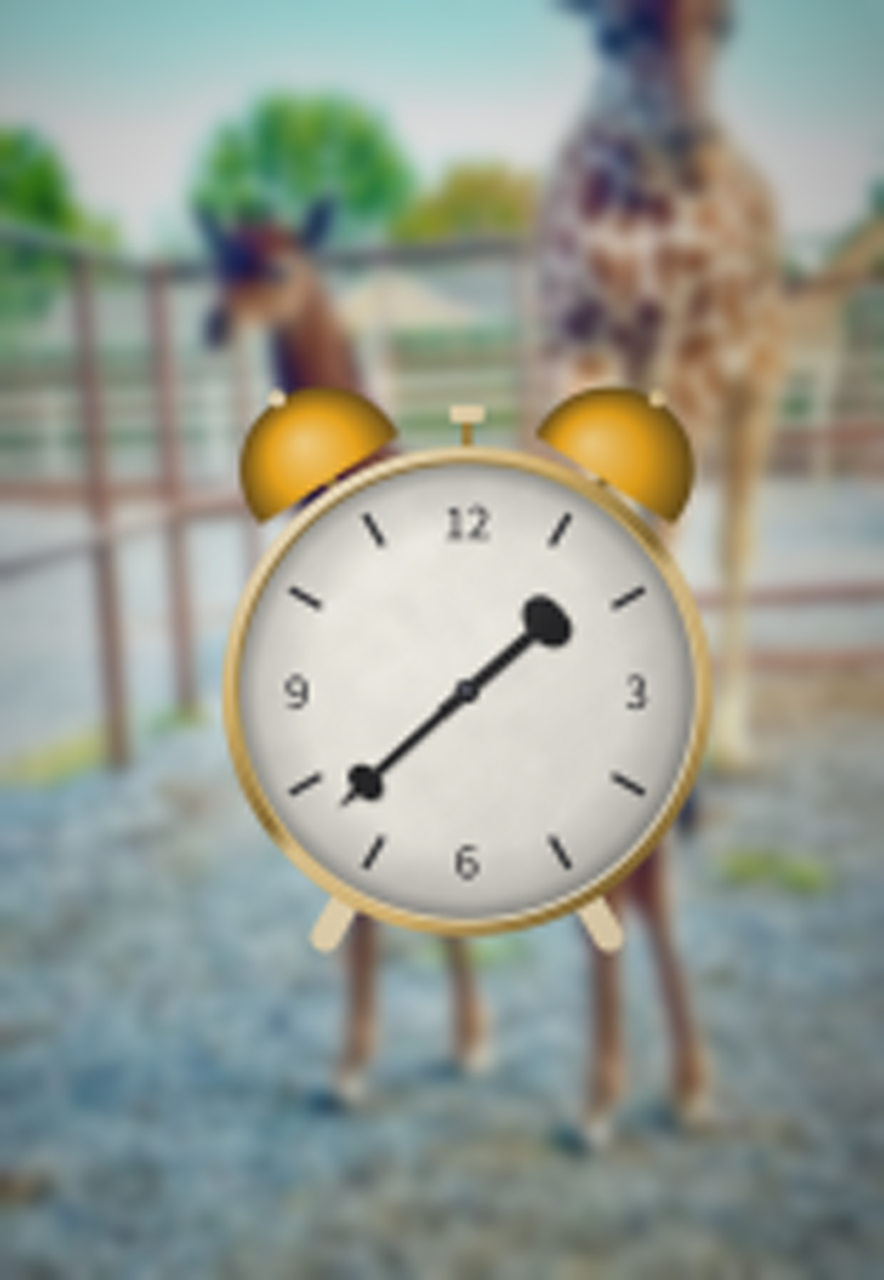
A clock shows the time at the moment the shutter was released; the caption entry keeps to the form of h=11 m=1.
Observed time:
h=1 m=38
